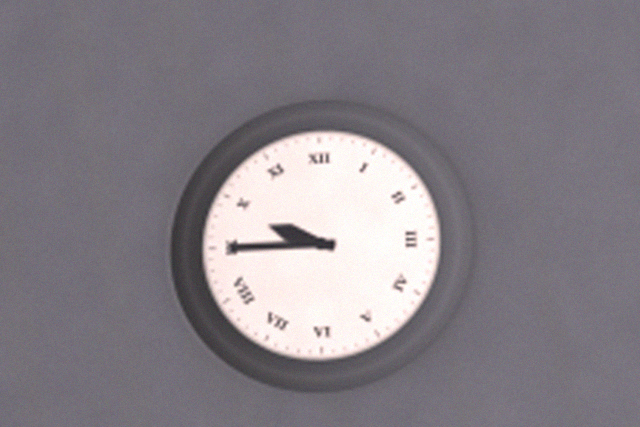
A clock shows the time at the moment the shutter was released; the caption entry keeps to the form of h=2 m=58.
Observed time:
h=9 m=45
